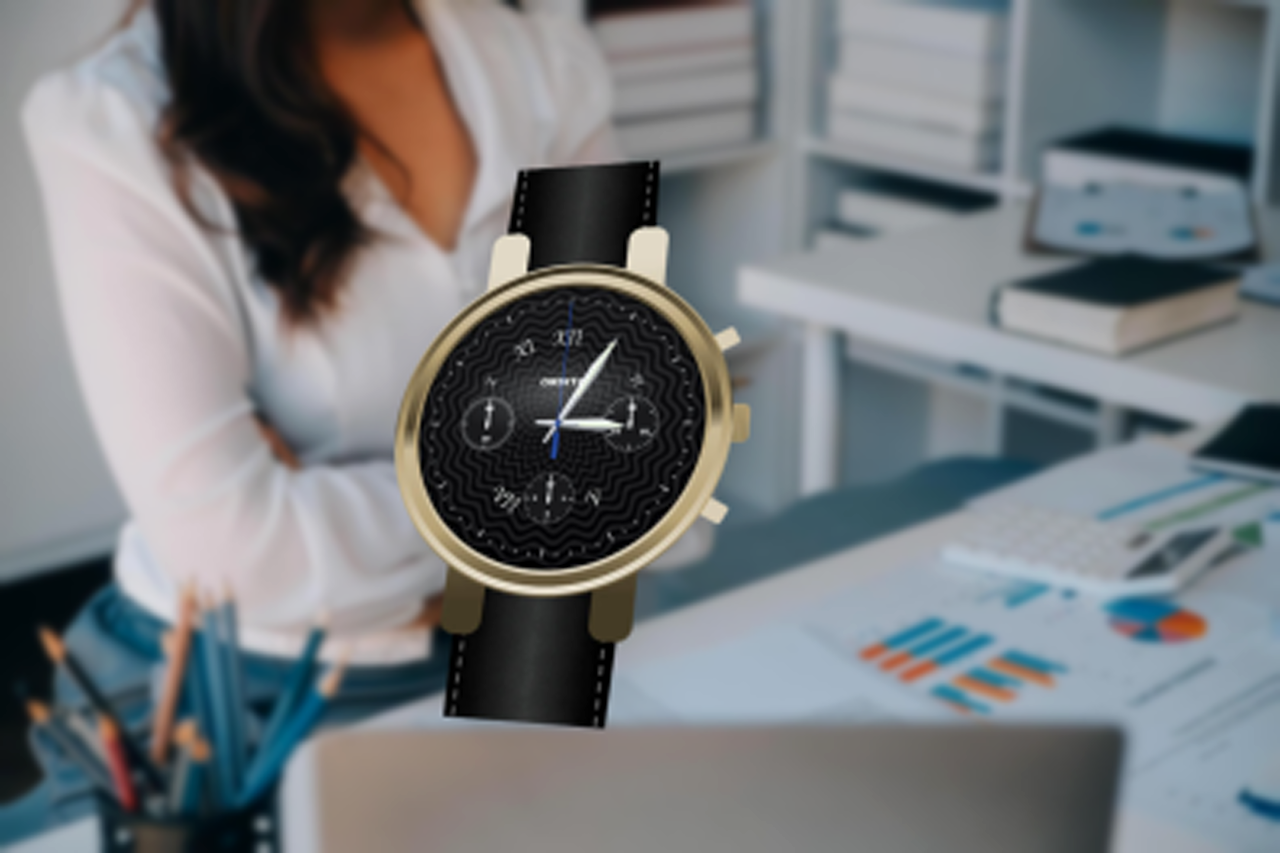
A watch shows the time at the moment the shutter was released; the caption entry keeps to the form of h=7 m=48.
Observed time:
h=3 m=5
